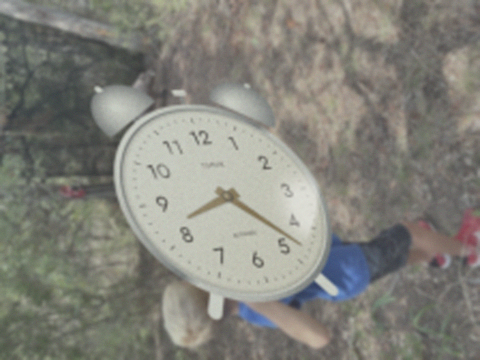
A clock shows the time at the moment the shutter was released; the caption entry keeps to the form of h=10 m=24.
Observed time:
h=8 m=23
